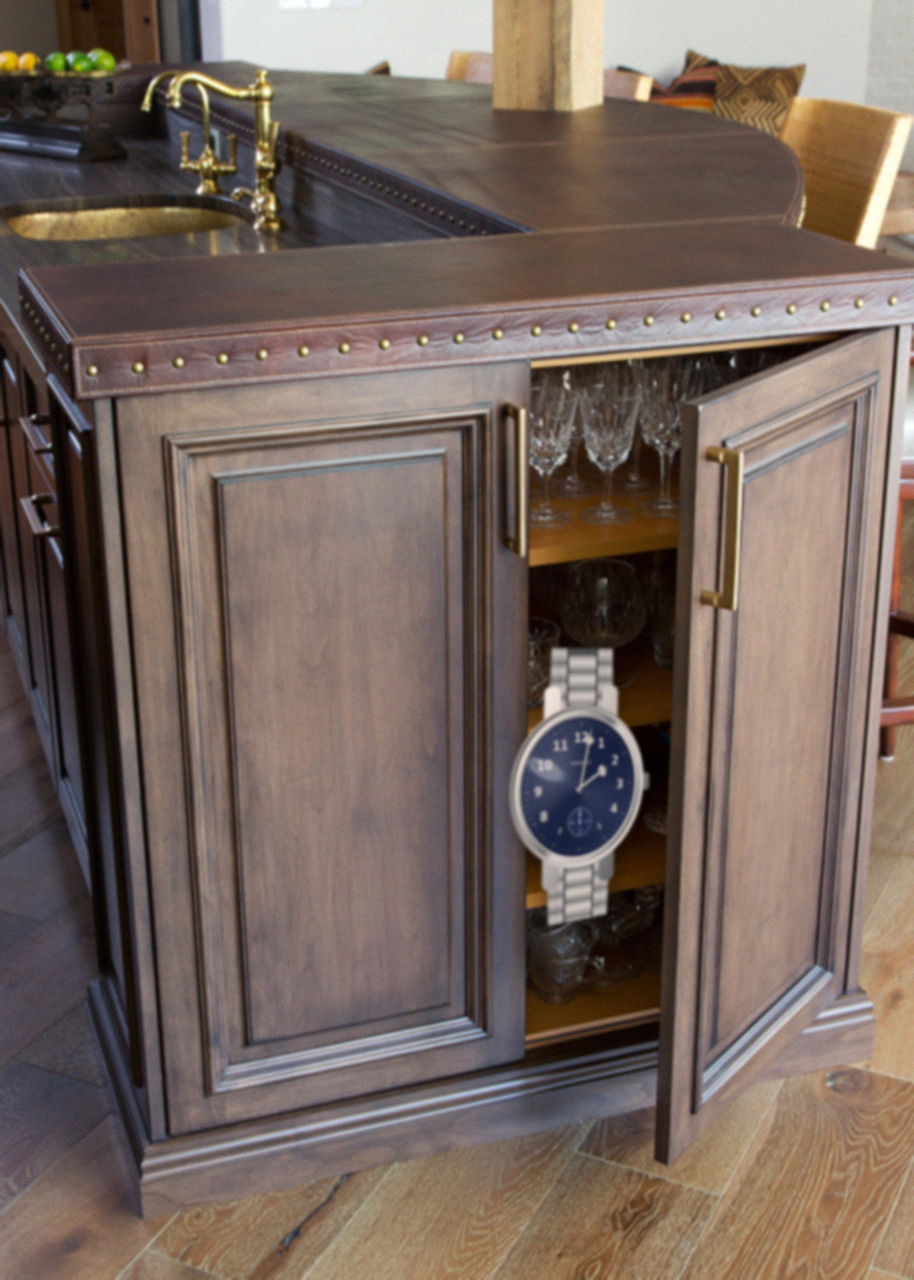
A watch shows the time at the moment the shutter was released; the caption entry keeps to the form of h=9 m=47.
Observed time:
h=2 m=2
